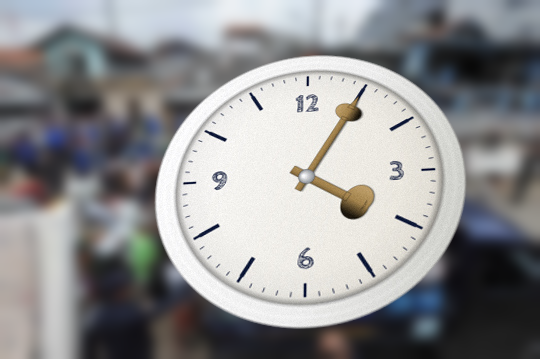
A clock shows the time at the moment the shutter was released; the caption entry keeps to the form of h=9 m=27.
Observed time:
h=4 m=5
